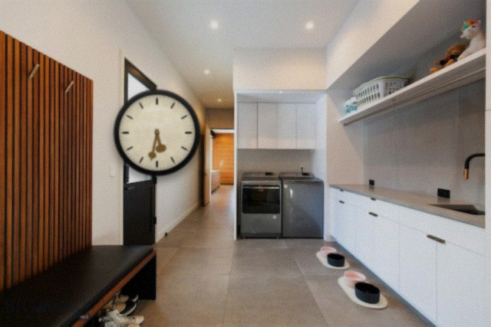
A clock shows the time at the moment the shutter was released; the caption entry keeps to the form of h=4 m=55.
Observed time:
h=5 m=32
